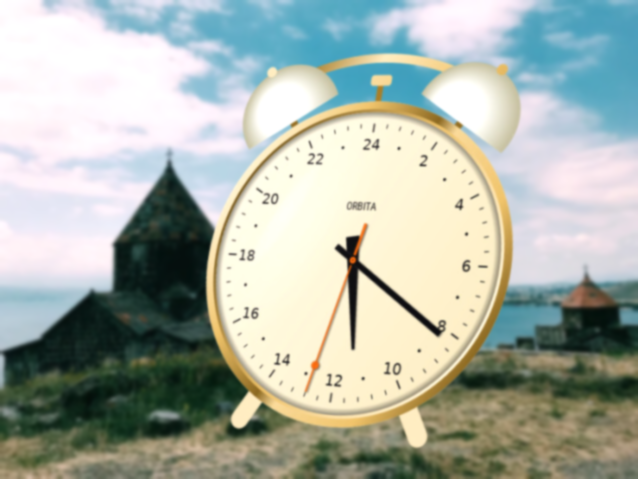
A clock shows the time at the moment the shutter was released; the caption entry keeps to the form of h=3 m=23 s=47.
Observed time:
h=11 m=20 s=32
